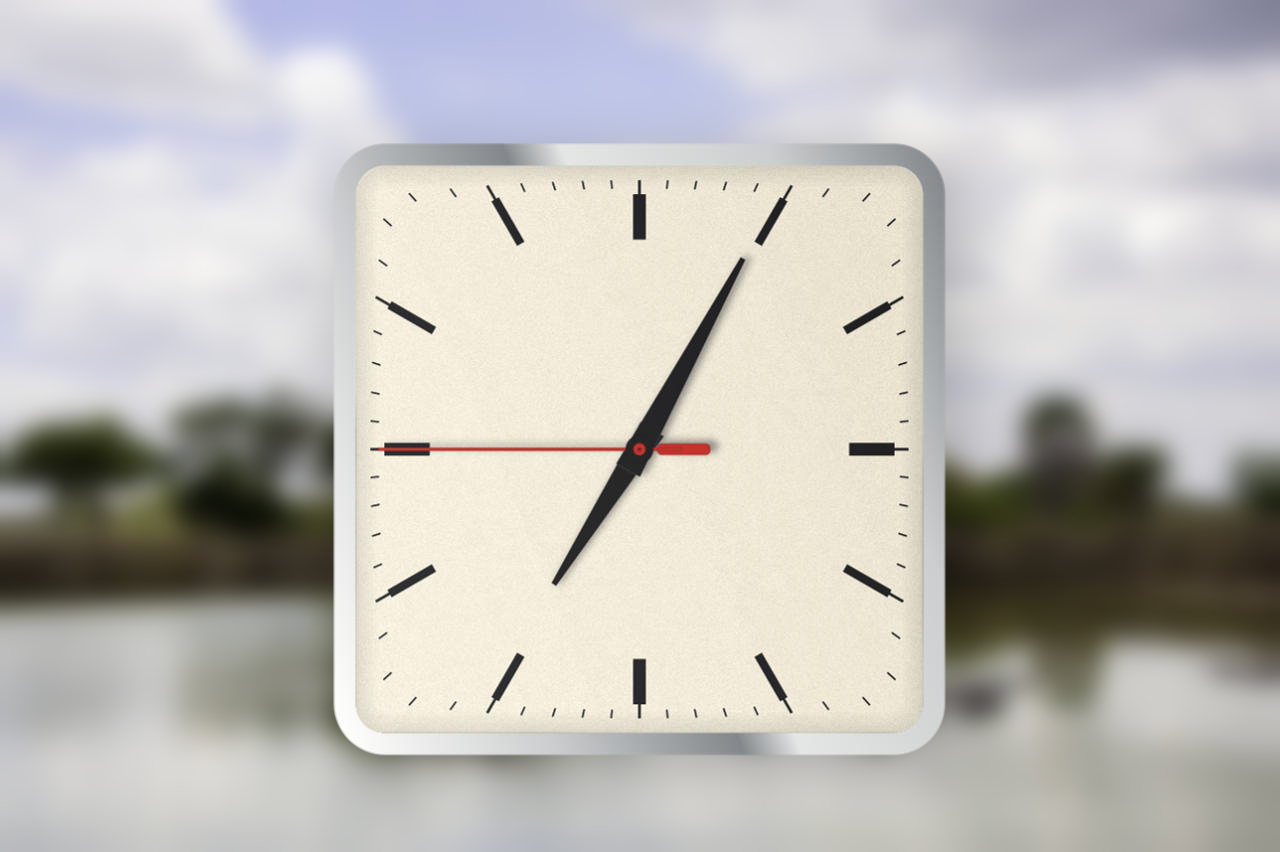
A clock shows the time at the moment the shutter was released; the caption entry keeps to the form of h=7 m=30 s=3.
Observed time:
h=7 m=4 s=45
